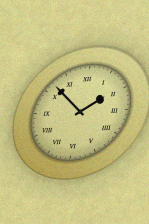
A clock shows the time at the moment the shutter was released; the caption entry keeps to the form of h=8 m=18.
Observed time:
h=1 m=52
